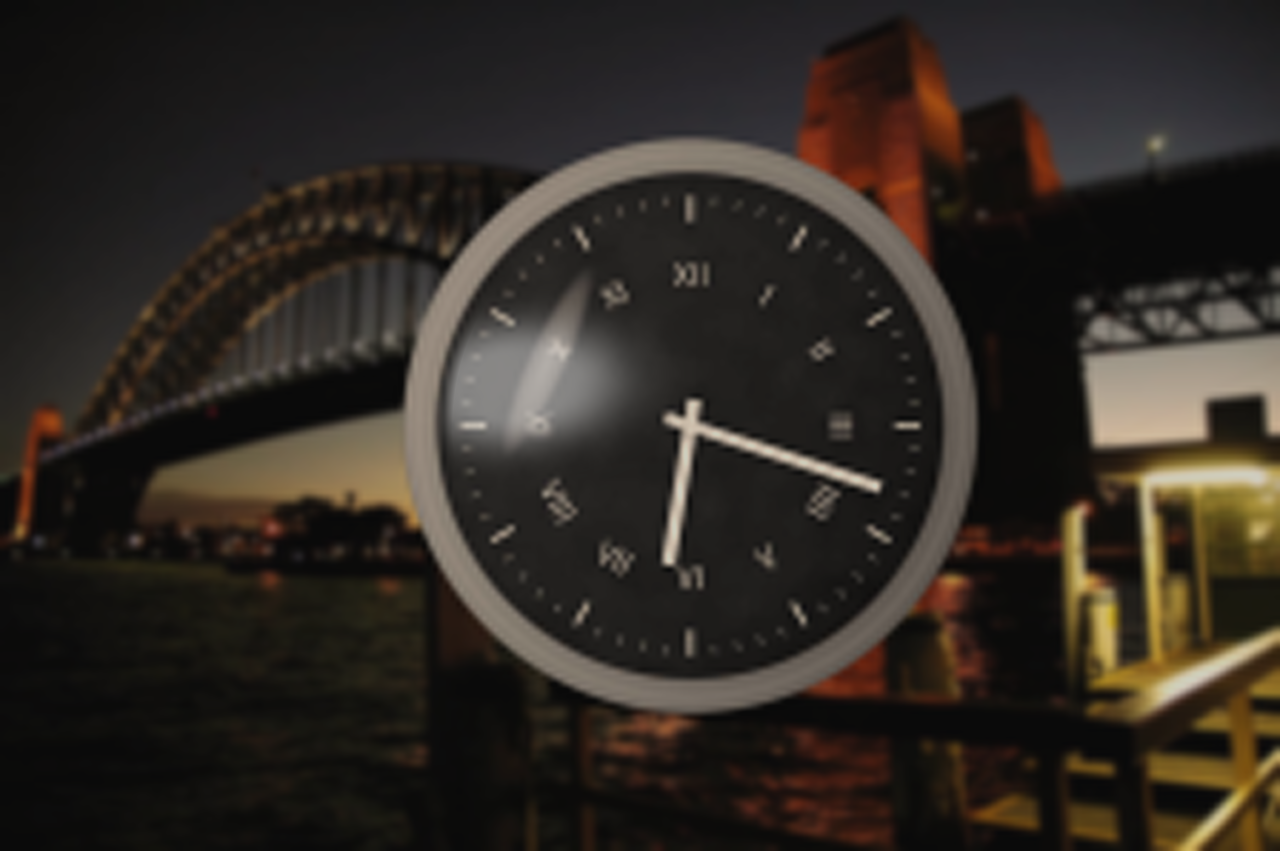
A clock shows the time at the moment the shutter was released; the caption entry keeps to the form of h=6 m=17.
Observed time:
h=6 m=18
